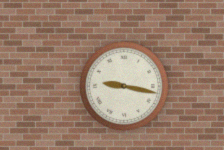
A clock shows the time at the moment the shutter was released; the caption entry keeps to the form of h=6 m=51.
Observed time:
h=9 m=17
